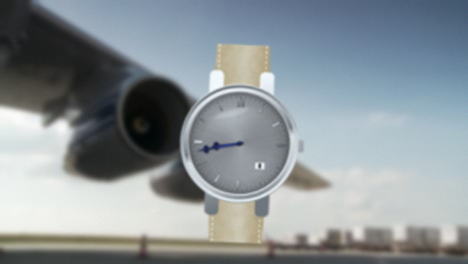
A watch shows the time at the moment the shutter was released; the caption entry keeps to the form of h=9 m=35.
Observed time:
h=8 m=43
